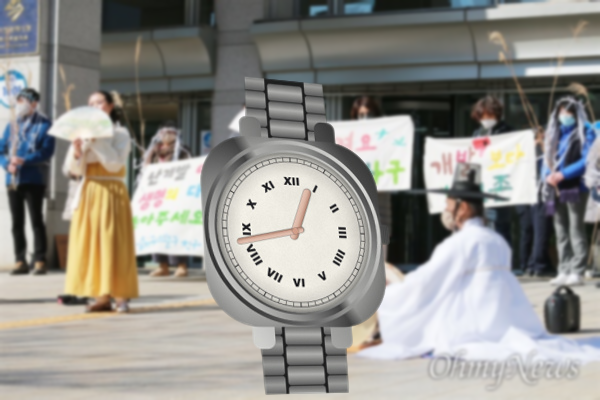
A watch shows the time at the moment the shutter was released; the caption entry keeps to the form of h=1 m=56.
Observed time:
h=12 m=43
